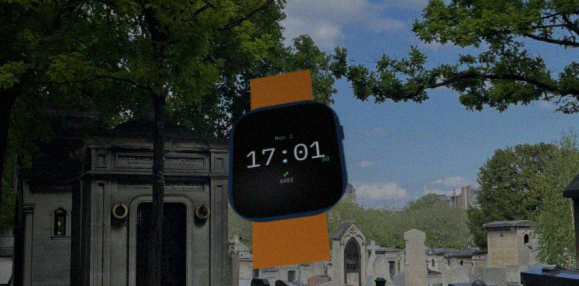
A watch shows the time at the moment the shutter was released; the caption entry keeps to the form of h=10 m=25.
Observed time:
h=17 m=1
